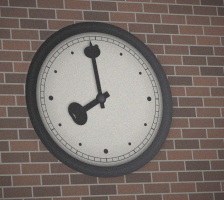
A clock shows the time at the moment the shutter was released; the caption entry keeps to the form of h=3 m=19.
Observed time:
h=7 m=59
